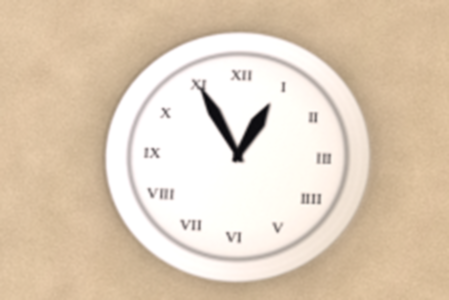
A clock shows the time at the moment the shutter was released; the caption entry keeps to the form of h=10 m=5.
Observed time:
h=12 m=55
